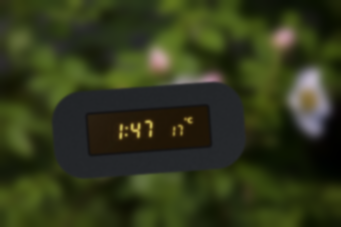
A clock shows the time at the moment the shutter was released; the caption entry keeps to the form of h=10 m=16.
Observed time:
h=1 m=47
